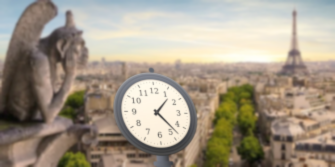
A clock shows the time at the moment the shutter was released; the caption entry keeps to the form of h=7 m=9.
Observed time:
h=1 m=23
